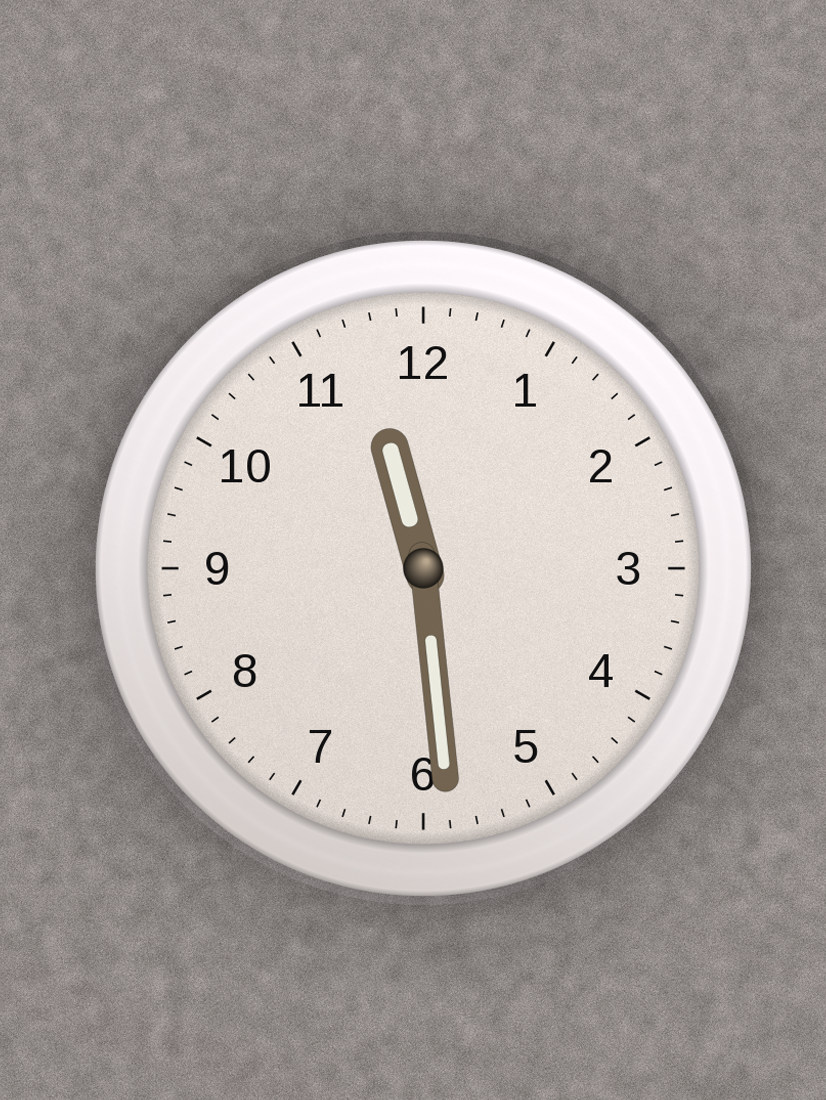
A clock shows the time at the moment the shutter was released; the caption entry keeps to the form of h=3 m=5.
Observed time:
h=11 m=29
